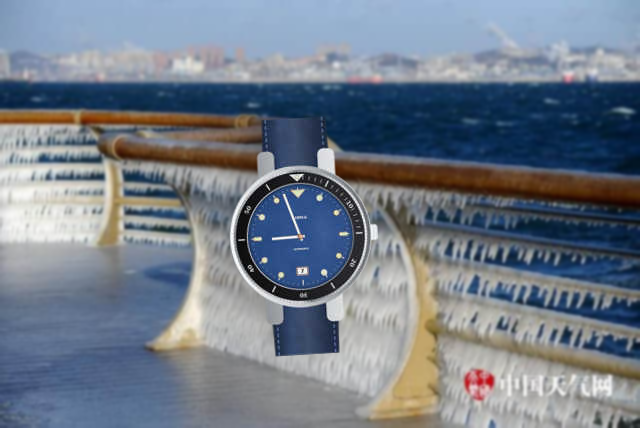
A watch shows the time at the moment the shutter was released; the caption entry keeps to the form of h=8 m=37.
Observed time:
h=8 m=57
